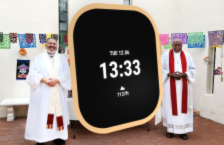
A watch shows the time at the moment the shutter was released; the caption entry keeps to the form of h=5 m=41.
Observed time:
h=13 m=33
